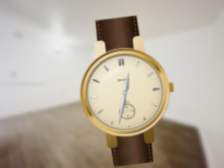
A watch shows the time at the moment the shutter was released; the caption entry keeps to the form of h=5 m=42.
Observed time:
h=12 m=33
